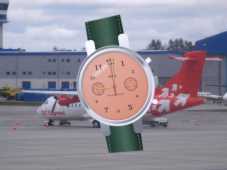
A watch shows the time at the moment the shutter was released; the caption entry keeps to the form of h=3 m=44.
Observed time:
h=9 m=1
